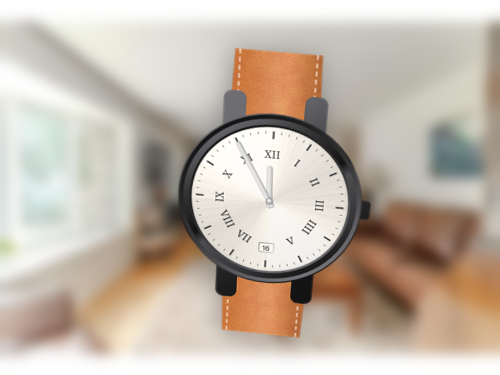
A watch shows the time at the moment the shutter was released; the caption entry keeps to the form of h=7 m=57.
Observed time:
h=11 m=55
